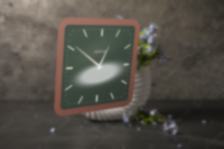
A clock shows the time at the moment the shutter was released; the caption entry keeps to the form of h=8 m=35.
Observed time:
h=12 m=51
